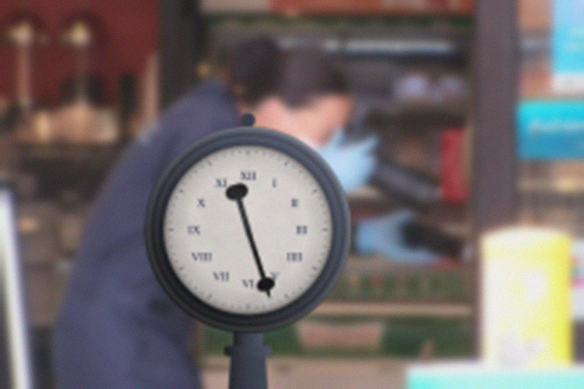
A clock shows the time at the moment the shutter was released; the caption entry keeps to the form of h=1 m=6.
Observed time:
h=11 m=27
